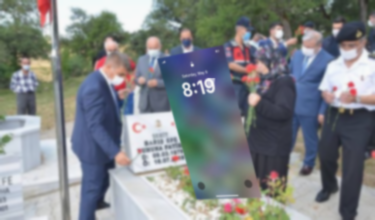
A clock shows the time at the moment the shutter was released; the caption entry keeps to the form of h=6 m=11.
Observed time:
h=8 m=19
